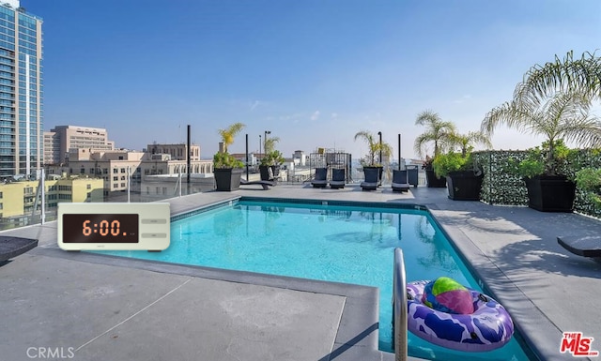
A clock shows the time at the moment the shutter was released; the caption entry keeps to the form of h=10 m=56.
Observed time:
h=6 m=0
